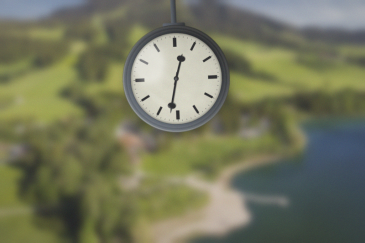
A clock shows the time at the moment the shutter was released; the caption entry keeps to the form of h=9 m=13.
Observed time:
h=12 m=32
